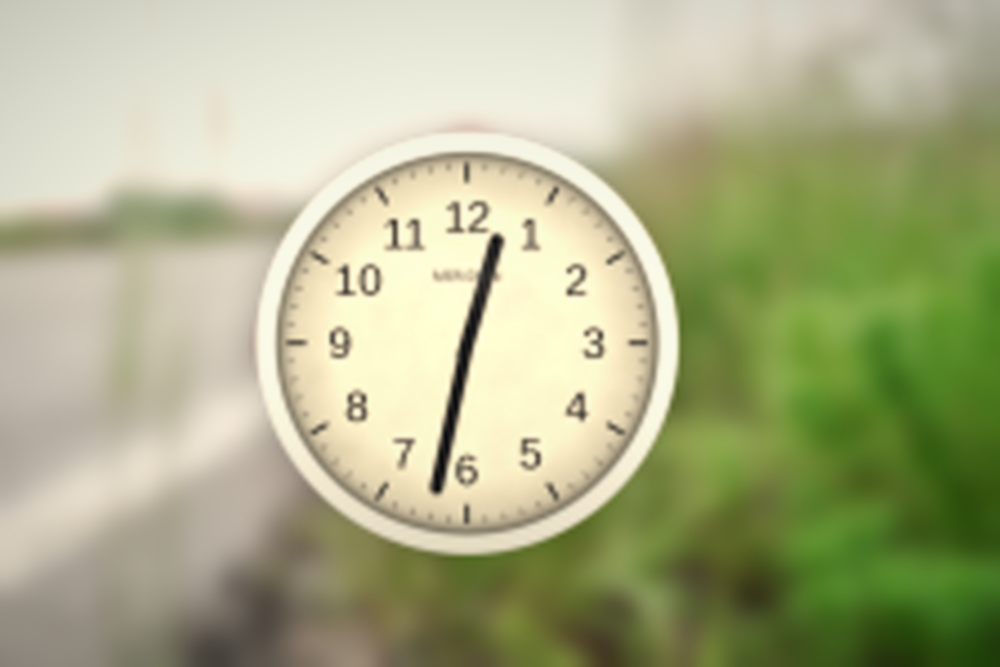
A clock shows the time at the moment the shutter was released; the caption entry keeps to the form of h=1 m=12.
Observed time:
h=12 m=32
